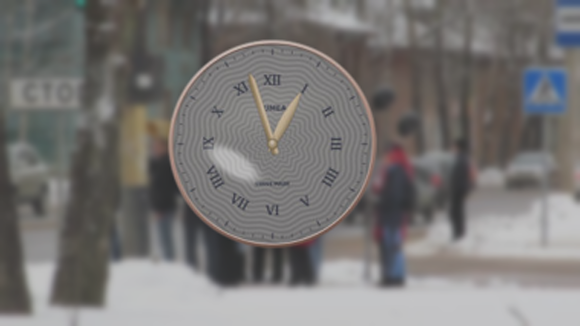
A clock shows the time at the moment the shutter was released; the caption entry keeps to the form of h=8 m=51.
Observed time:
h=12 m=57
